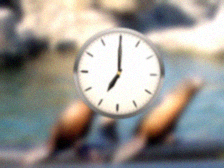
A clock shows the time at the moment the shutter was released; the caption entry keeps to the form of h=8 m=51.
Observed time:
h=7 m=0
